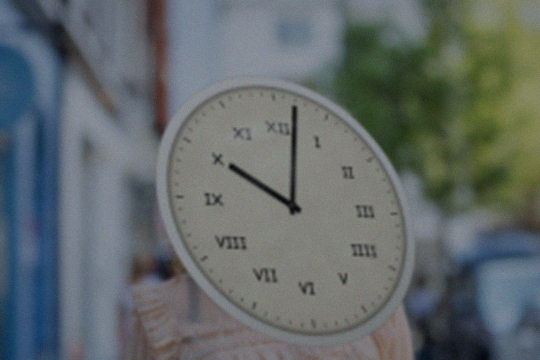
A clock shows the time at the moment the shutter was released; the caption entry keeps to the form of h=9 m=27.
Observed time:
h=10 m=2
